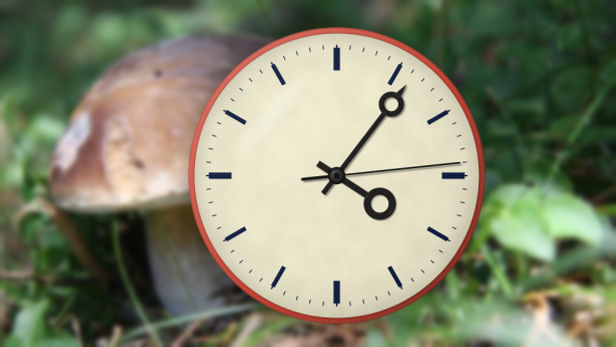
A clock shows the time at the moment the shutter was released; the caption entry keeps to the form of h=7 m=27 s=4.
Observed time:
h=4 m=6 s=14
